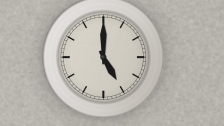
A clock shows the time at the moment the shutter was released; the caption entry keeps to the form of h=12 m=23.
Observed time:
h=5 m=0
